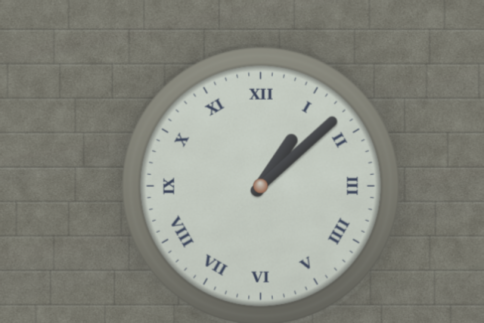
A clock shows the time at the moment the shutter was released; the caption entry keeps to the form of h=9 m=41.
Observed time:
h=1 m=8
